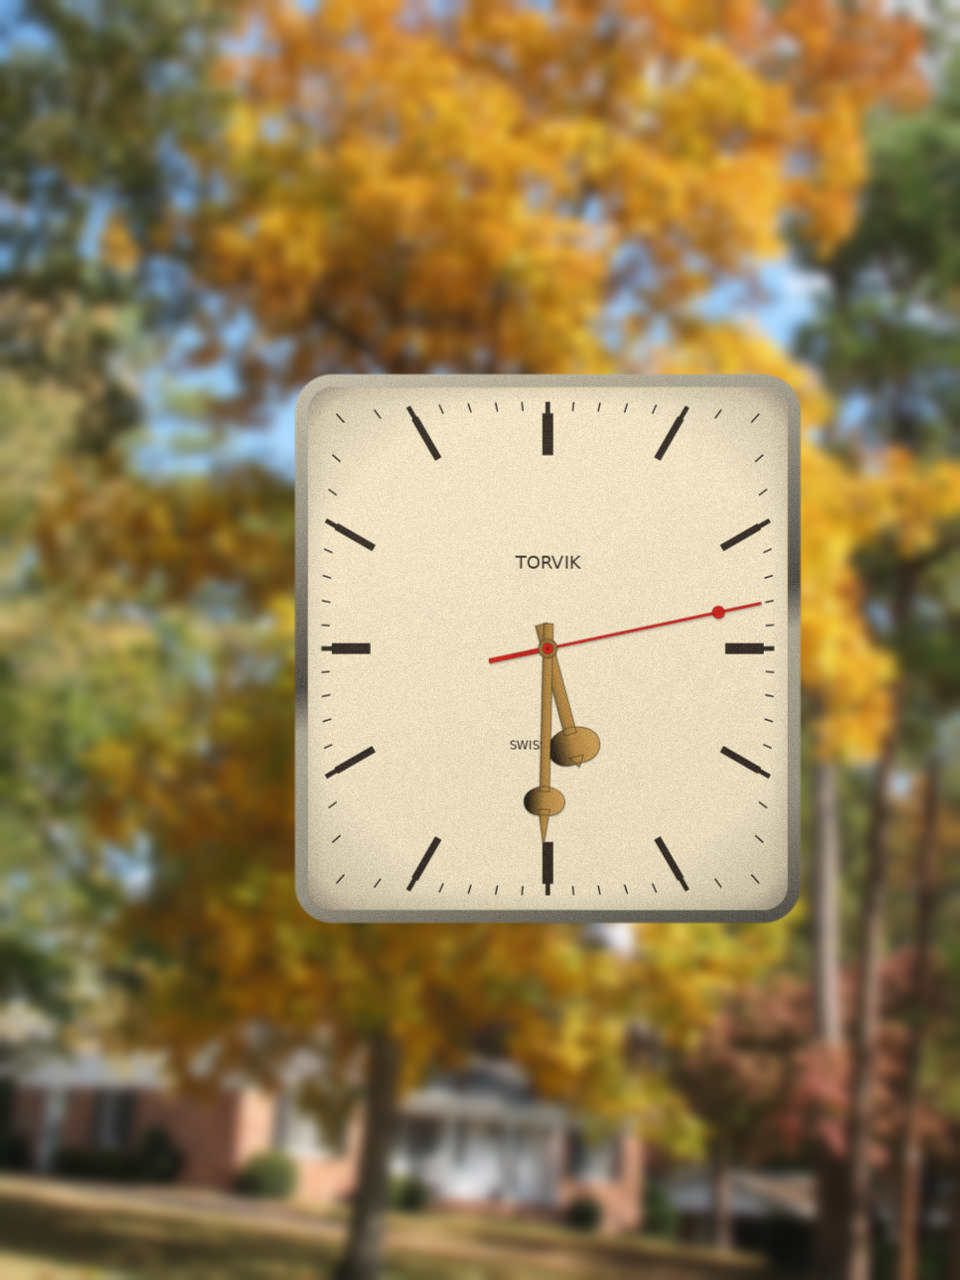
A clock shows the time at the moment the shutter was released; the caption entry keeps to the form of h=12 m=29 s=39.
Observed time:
h=5 m=30 s=13
